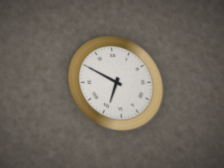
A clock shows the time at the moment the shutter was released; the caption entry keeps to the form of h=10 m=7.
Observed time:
h=6 m=50
